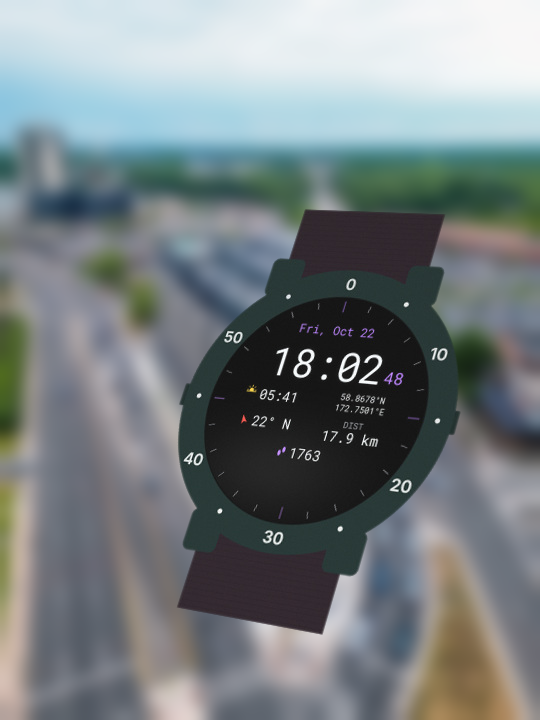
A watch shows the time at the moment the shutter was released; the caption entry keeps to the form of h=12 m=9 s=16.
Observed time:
h=18 m=2 s=48
